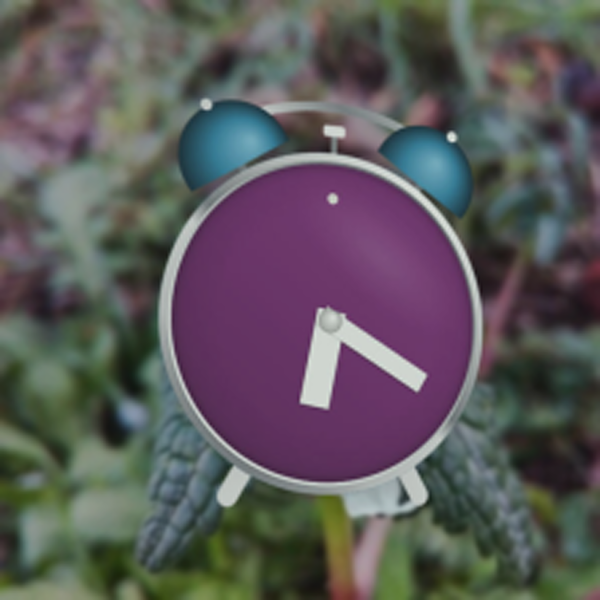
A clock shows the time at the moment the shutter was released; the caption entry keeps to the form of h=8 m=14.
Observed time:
h=6 m=20
